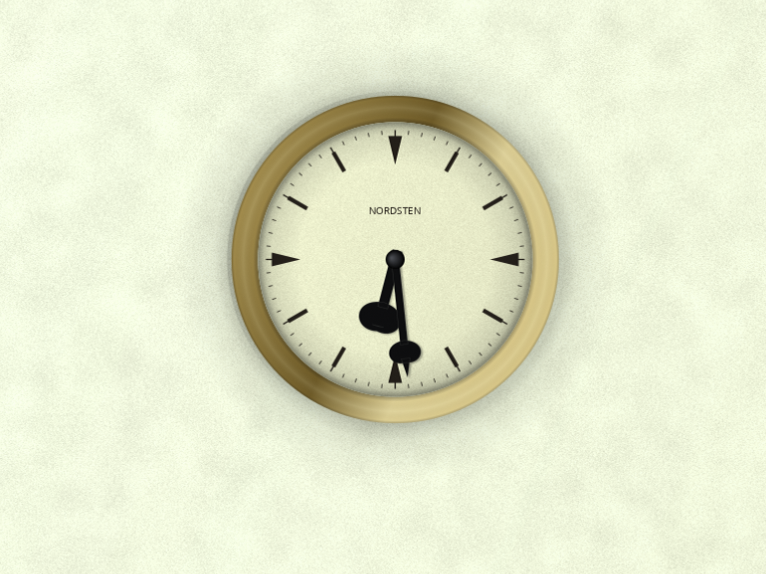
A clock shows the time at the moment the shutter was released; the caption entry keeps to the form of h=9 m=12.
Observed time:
h=6 m=29
